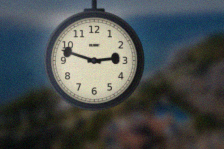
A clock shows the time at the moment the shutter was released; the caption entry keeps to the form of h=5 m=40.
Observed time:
h=2 m=48
